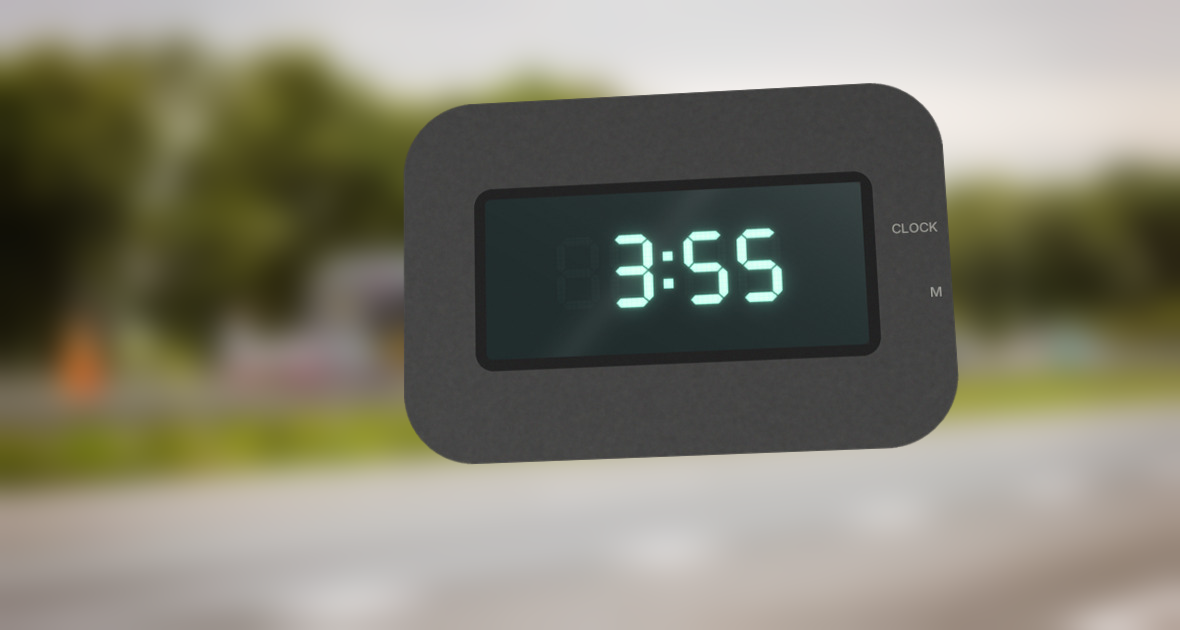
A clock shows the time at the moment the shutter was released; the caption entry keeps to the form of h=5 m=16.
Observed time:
h=3 m=55
